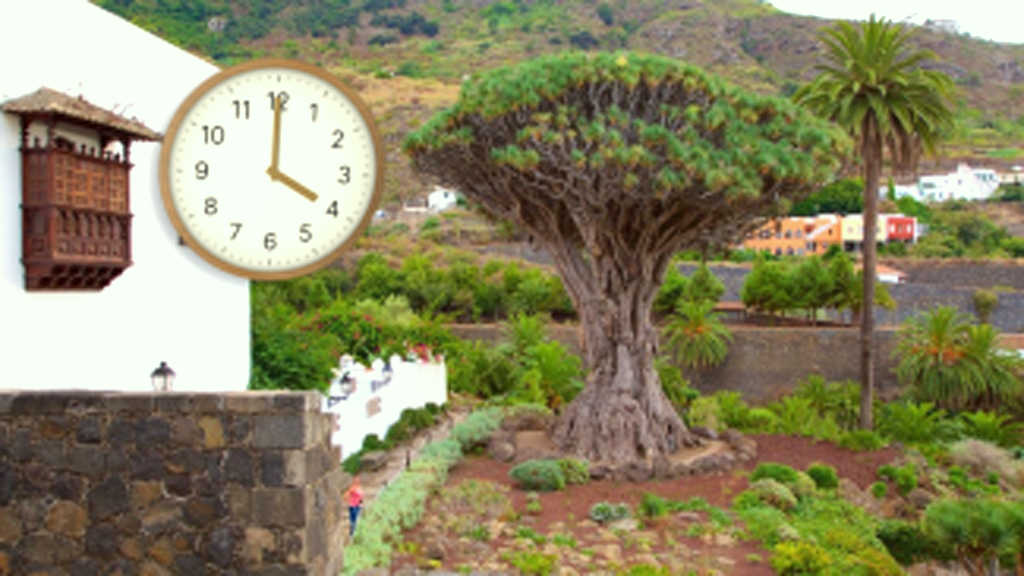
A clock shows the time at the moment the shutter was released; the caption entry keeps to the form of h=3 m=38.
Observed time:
h=4 m=0
